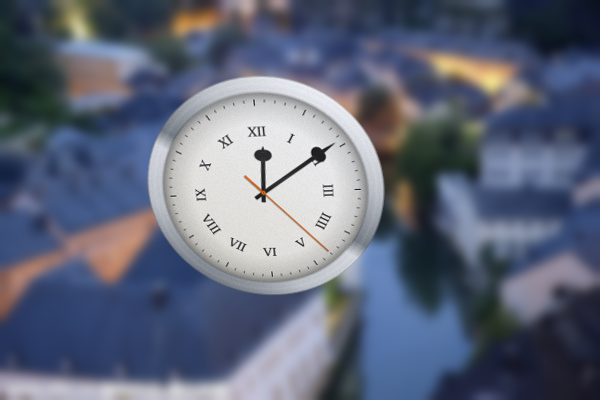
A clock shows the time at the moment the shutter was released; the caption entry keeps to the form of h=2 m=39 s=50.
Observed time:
h=12 m=9 s=23
